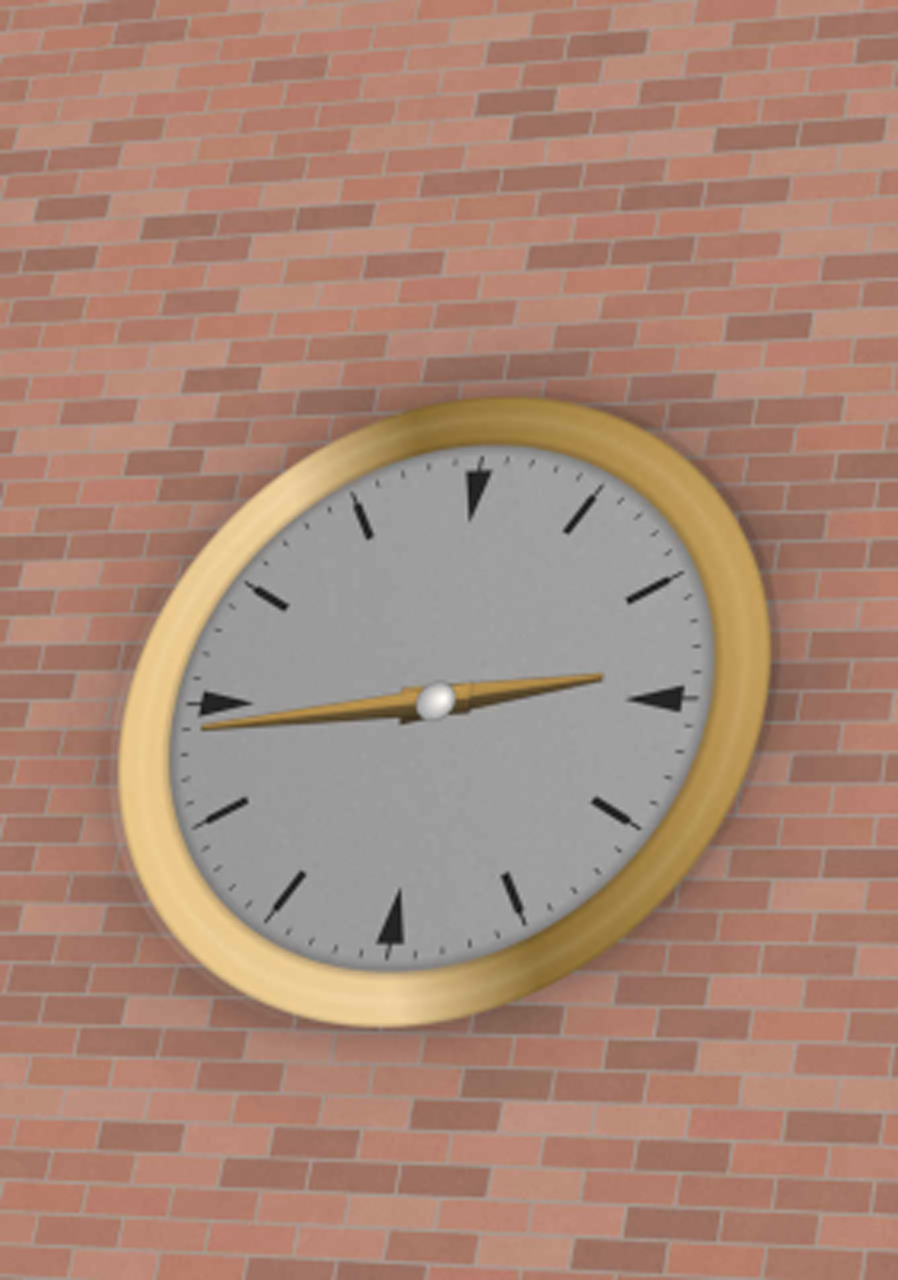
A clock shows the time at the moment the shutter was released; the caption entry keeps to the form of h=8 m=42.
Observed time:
h=2 m=44
